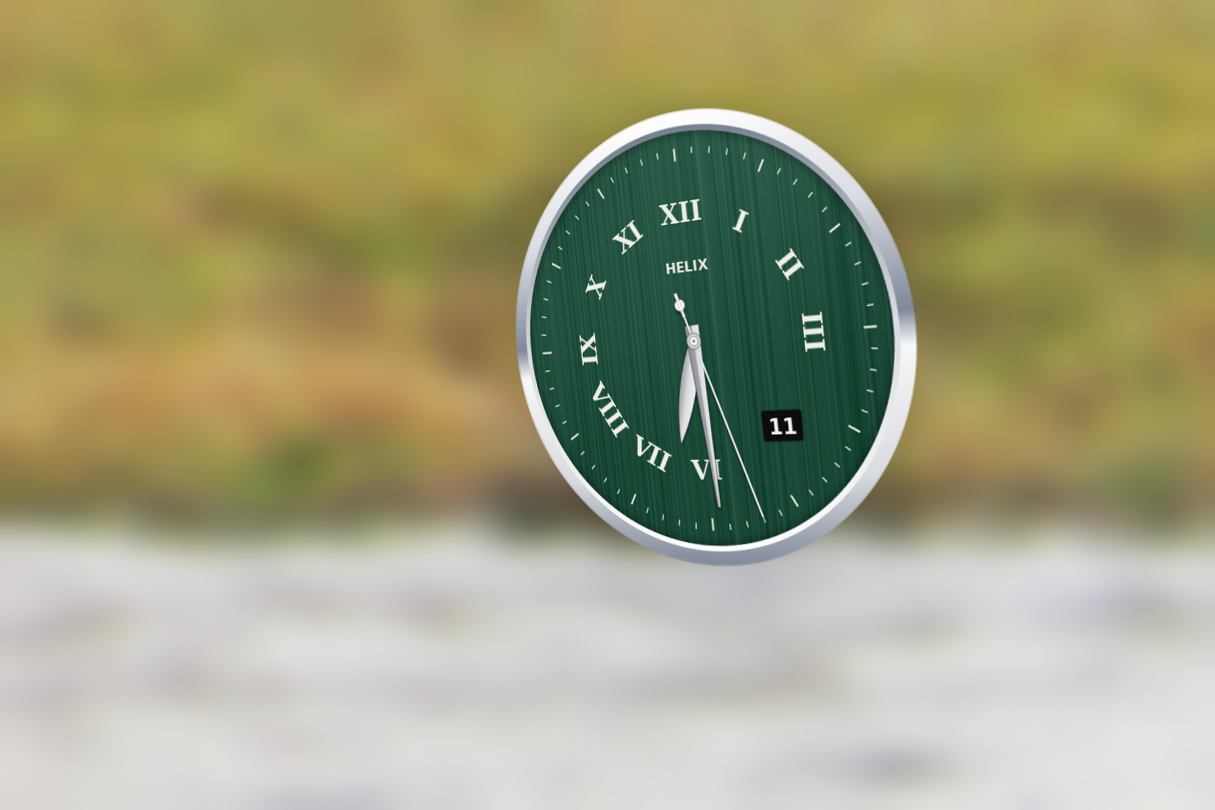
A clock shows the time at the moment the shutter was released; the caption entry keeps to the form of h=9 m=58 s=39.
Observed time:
h=6 m=29 s=27
